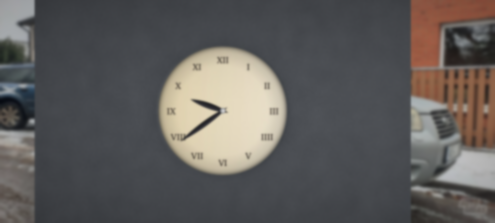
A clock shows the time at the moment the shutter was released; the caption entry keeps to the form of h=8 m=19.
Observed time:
h=9 m=39
